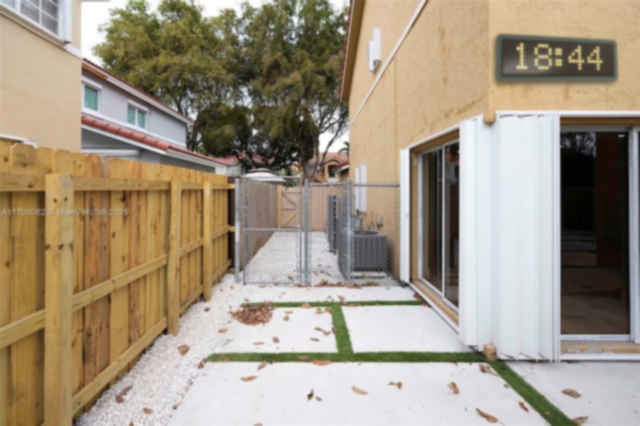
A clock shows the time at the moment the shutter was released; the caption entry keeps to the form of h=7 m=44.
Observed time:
h=18 m=44
